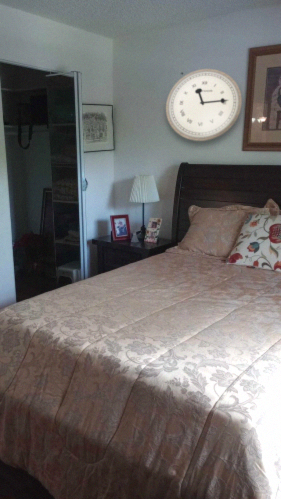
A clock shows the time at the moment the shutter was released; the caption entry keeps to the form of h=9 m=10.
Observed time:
h=11 m=14
